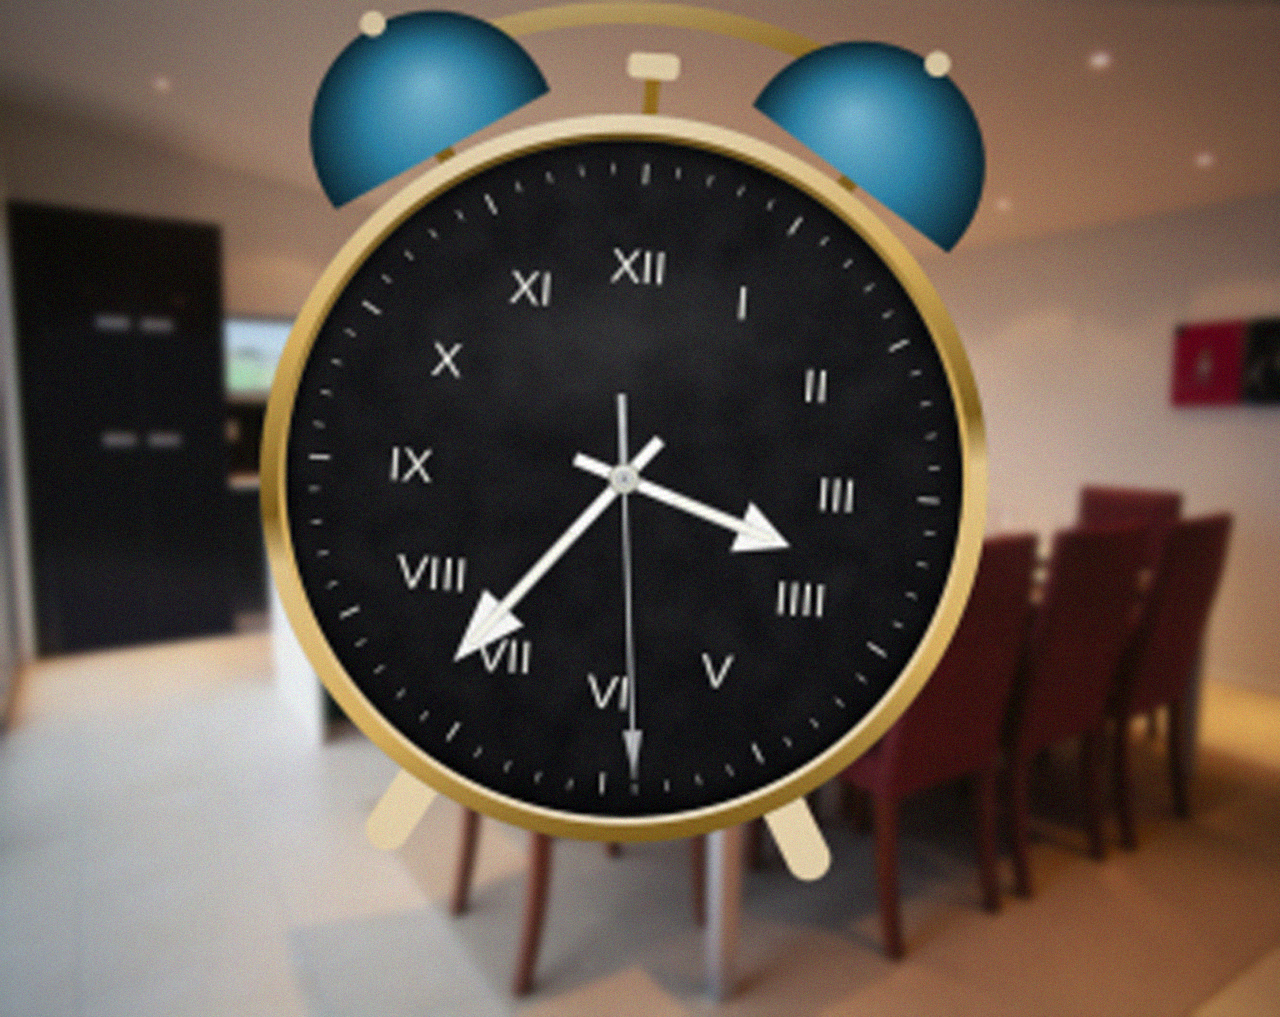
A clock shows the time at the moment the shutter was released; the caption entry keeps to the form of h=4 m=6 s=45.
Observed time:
h=3 m=36 s=29
